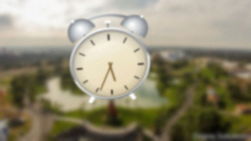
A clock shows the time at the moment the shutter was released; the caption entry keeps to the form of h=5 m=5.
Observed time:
h=5 m=34
